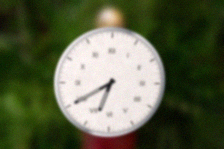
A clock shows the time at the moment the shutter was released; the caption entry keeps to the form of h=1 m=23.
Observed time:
h=6 m=40
